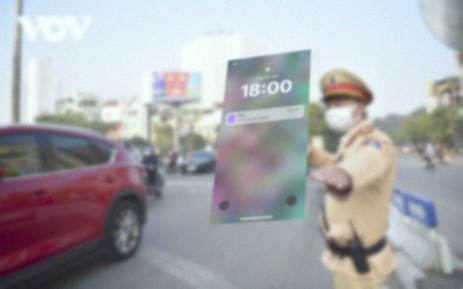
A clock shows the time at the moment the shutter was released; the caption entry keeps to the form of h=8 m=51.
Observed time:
h=18 m=0
